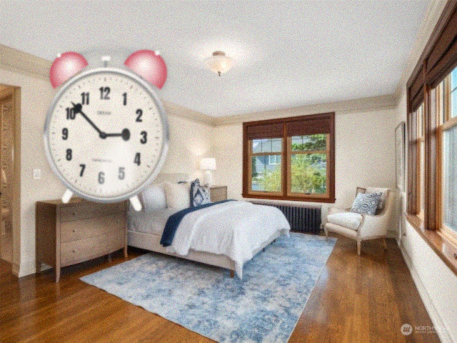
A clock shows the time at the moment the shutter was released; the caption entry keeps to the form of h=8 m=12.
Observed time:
h=2 m=52
